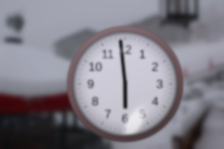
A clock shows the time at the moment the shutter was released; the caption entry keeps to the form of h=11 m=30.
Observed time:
h=5 m=59
